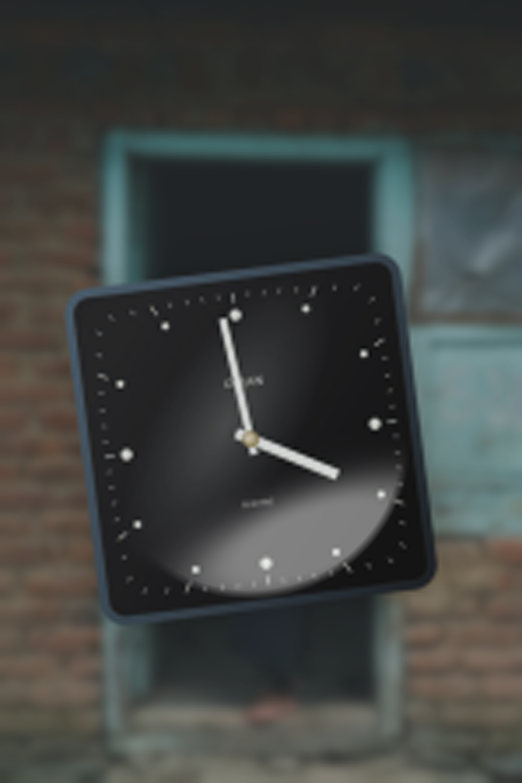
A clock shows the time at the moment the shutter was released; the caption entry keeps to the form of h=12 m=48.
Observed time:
h=3 m=59
